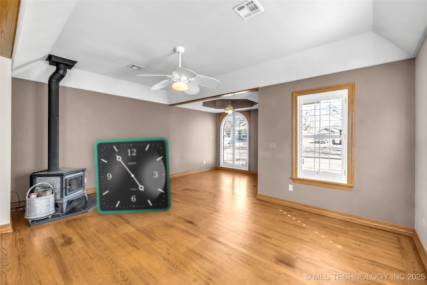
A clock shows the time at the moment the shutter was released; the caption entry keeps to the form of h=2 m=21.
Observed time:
h=4 m=54
